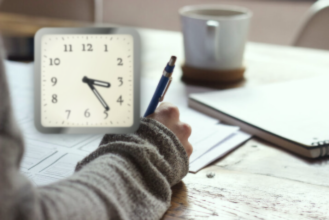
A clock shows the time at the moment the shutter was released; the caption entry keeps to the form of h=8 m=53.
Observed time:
h=3 m=24
